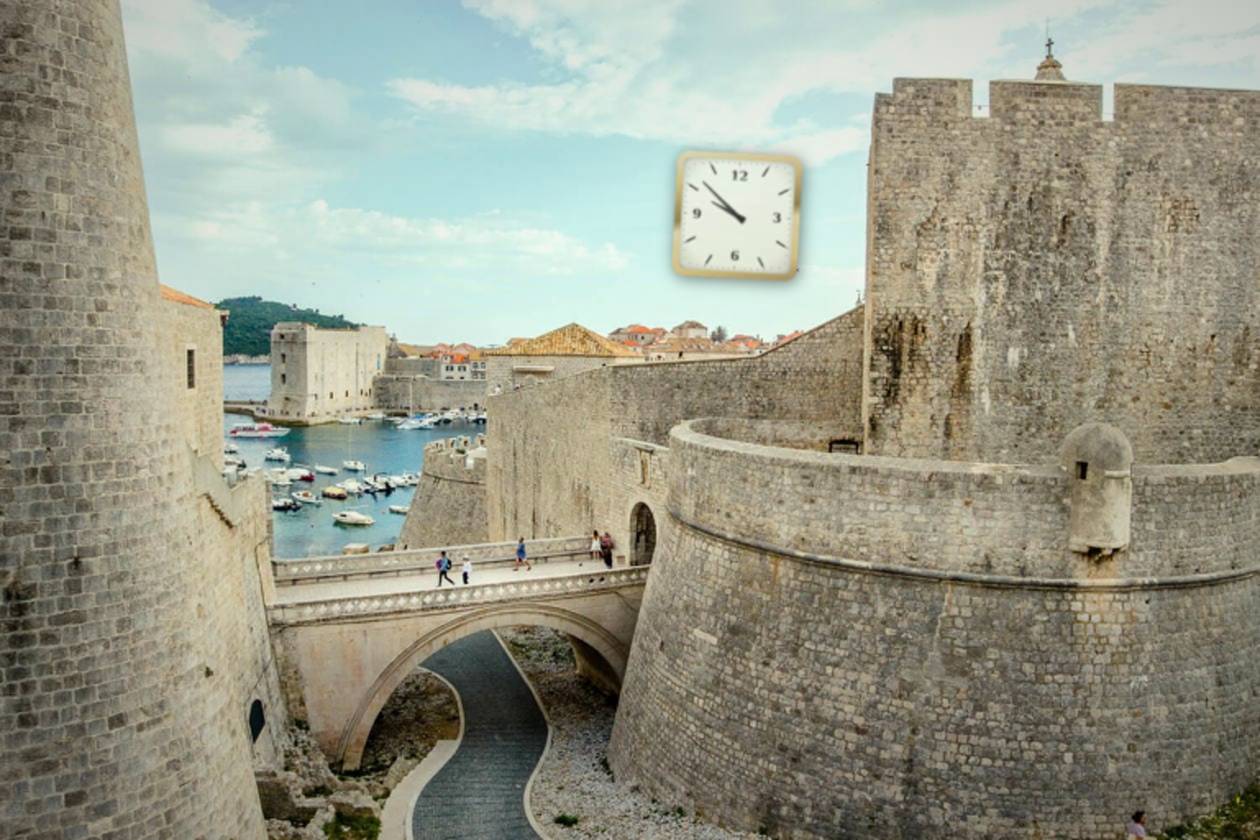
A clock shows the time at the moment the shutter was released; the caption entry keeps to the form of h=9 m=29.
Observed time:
h=9 m=52
